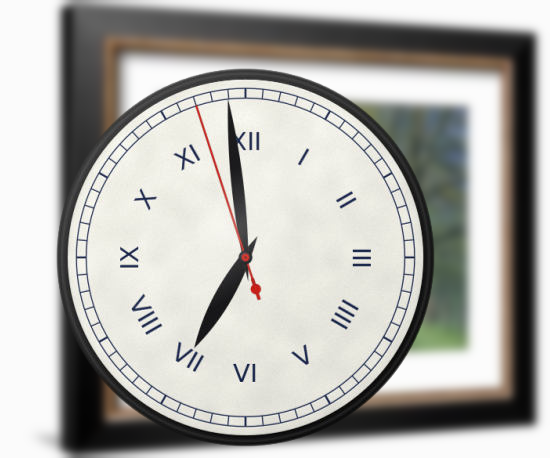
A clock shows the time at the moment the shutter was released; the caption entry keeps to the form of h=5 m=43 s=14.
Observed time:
h=6 m=58 s=57
